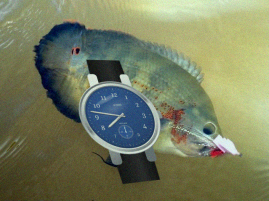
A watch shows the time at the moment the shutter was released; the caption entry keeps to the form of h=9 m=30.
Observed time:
h=7 m=47
